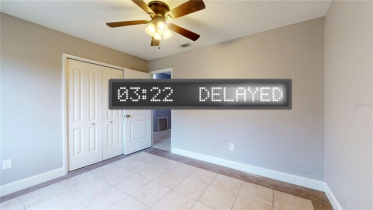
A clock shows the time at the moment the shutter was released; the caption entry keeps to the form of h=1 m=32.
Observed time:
h=3 m=22
